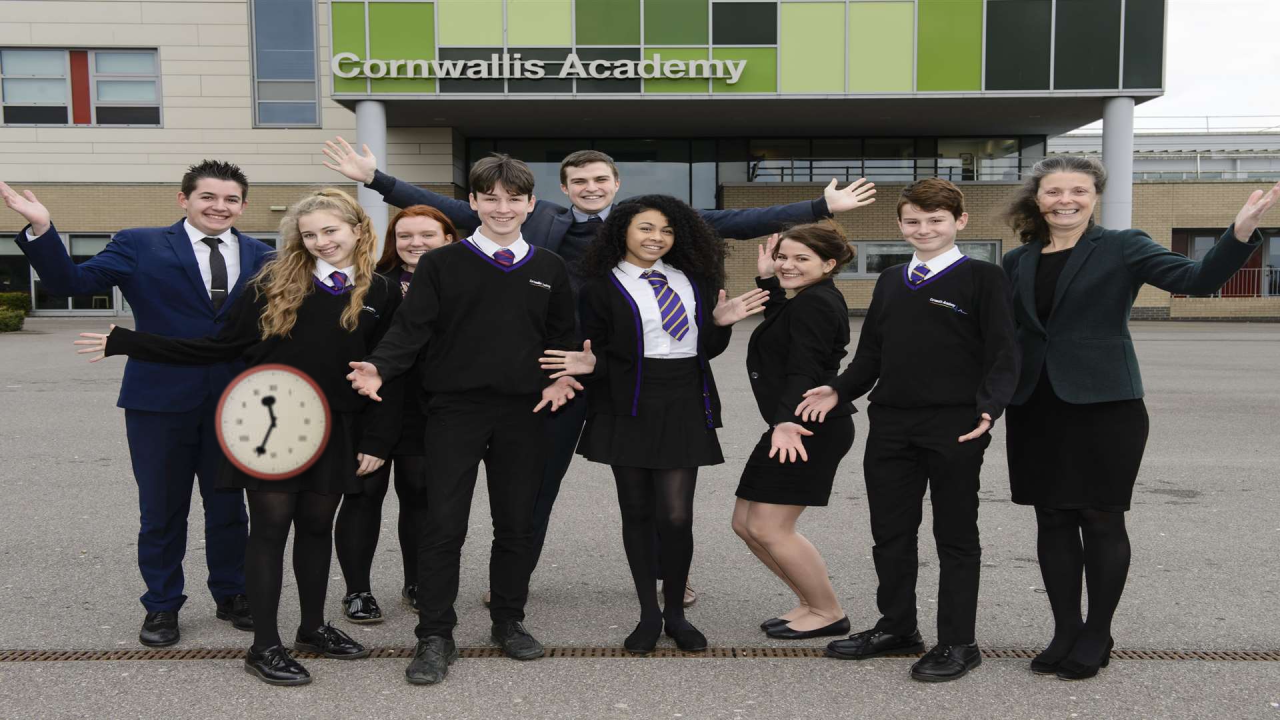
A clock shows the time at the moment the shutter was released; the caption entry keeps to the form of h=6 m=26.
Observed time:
h=11 m=34
